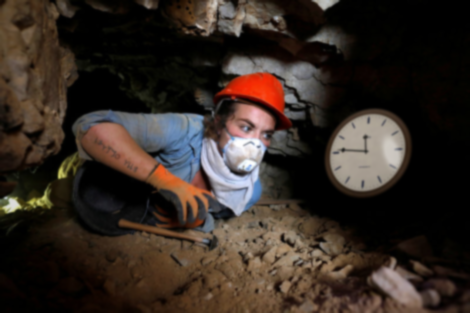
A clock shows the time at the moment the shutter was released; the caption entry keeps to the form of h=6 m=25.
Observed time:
h=11 m=46
